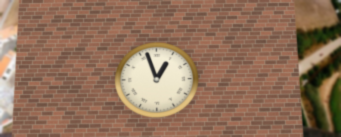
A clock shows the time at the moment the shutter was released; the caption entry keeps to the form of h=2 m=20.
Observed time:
h=12 m=57
